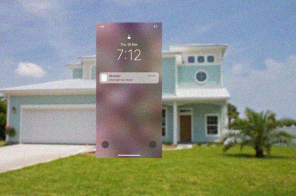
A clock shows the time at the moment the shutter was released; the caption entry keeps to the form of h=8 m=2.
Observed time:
h=7 m=12
